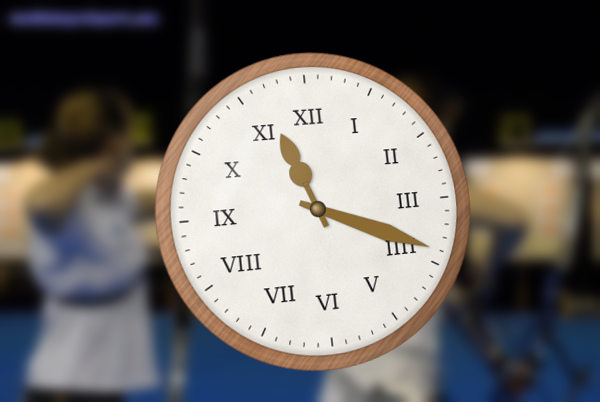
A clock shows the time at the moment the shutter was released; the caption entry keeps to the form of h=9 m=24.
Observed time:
h=11 m=19
